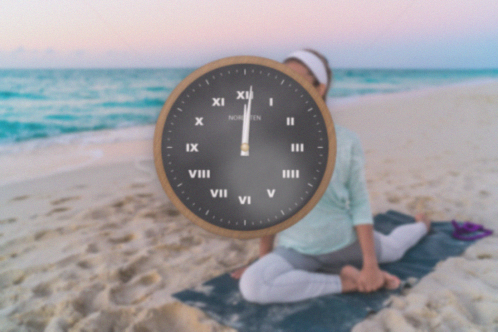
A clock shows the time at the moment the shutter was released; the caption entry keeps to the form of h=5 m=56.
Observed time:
h=12 m=1
